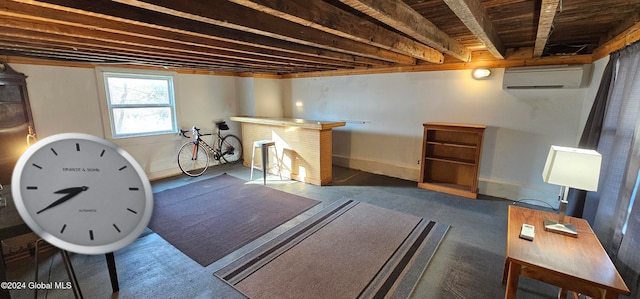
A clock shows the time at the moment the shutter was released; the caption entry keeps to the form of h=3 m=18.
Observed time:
h=8 m=40
